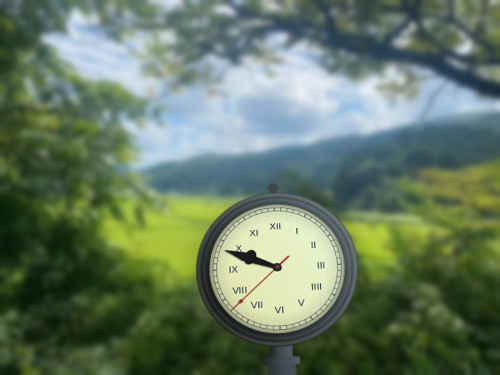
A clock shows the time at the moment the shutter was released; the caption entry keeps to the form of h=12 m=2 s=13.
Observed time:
h=9 m=48 s=38
